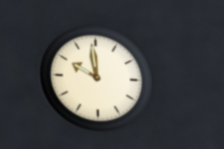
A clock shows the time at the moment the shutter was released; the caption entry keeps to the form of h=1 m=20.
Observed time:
h=9 m=59
